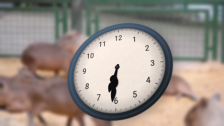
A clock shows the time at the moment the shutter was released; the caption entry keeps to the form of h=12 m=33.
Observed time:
h=6 m=31
